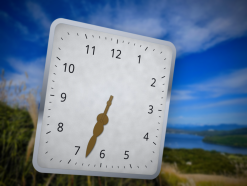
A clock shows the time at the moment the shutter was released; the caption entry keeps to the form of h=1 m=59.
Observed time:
h=6 m=33
